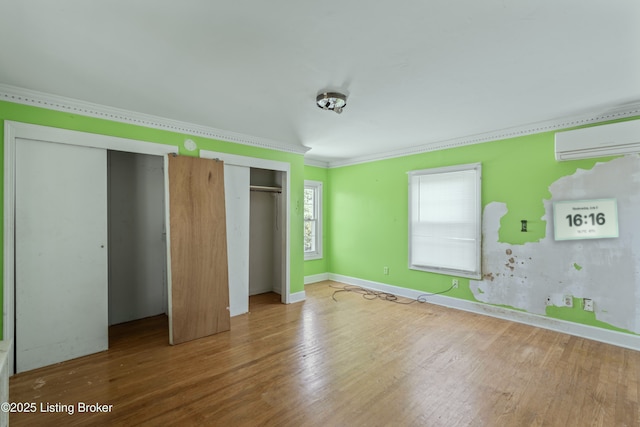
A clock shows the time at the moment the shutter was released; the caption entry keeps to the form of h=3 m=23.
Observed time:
h=16 m=16
